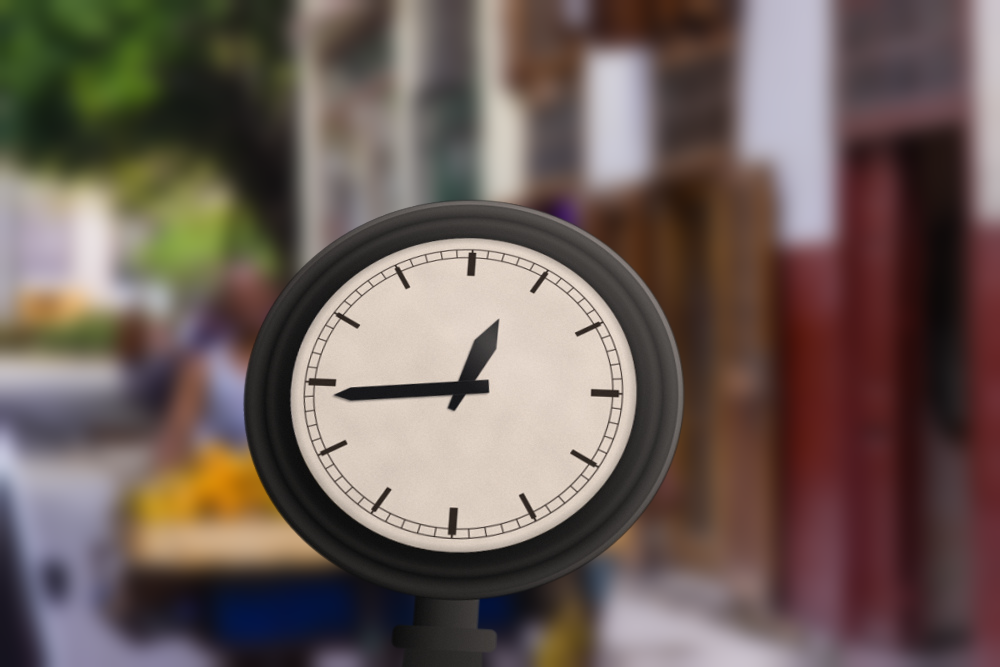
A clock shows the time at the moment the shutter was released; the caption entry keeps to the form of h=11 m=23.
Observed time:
h=12 m=44
